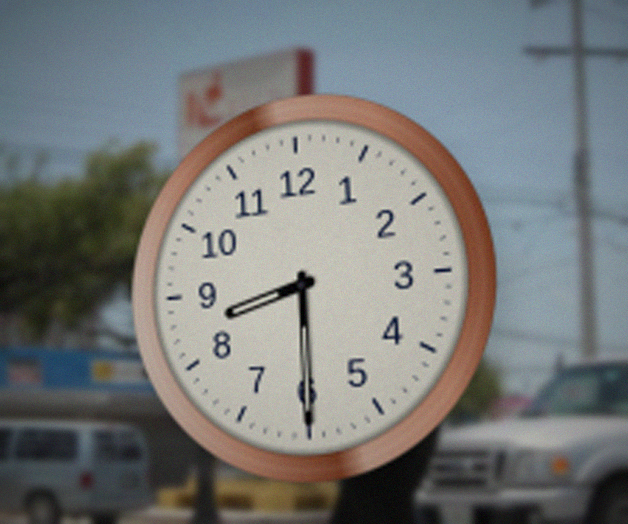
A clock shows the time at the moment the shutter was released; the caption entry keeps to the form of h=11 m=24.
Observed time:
h=8 m=30
